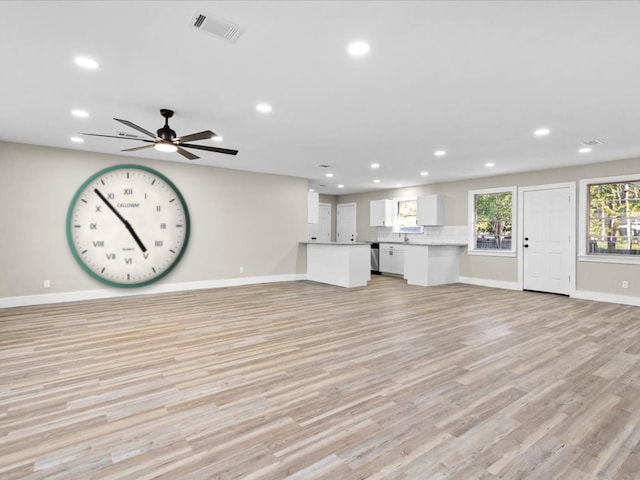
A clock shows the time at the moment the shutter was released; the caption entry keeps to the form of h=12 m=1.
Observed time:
h=4 m=53
